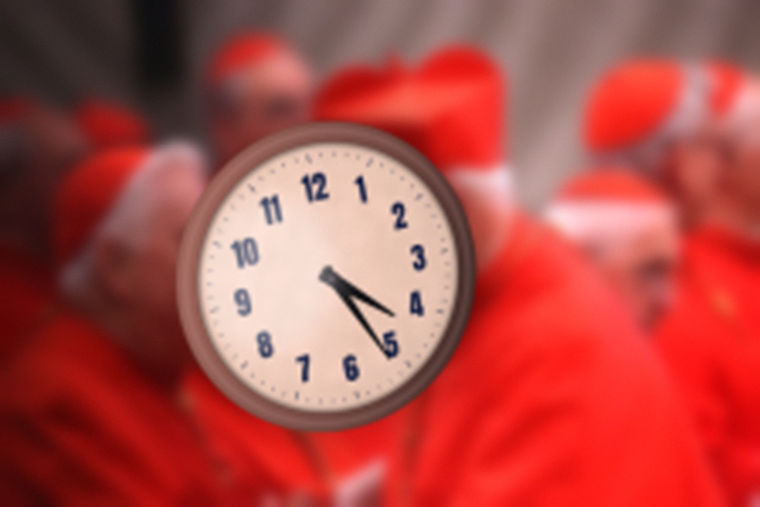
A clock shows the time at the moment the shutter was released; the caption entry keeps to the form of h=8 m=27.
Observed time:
h=4 m=26
